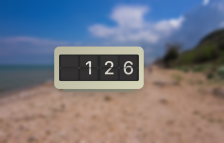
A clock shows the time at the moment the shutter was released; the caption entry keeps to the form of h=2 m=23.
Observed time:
h=1 m=26
